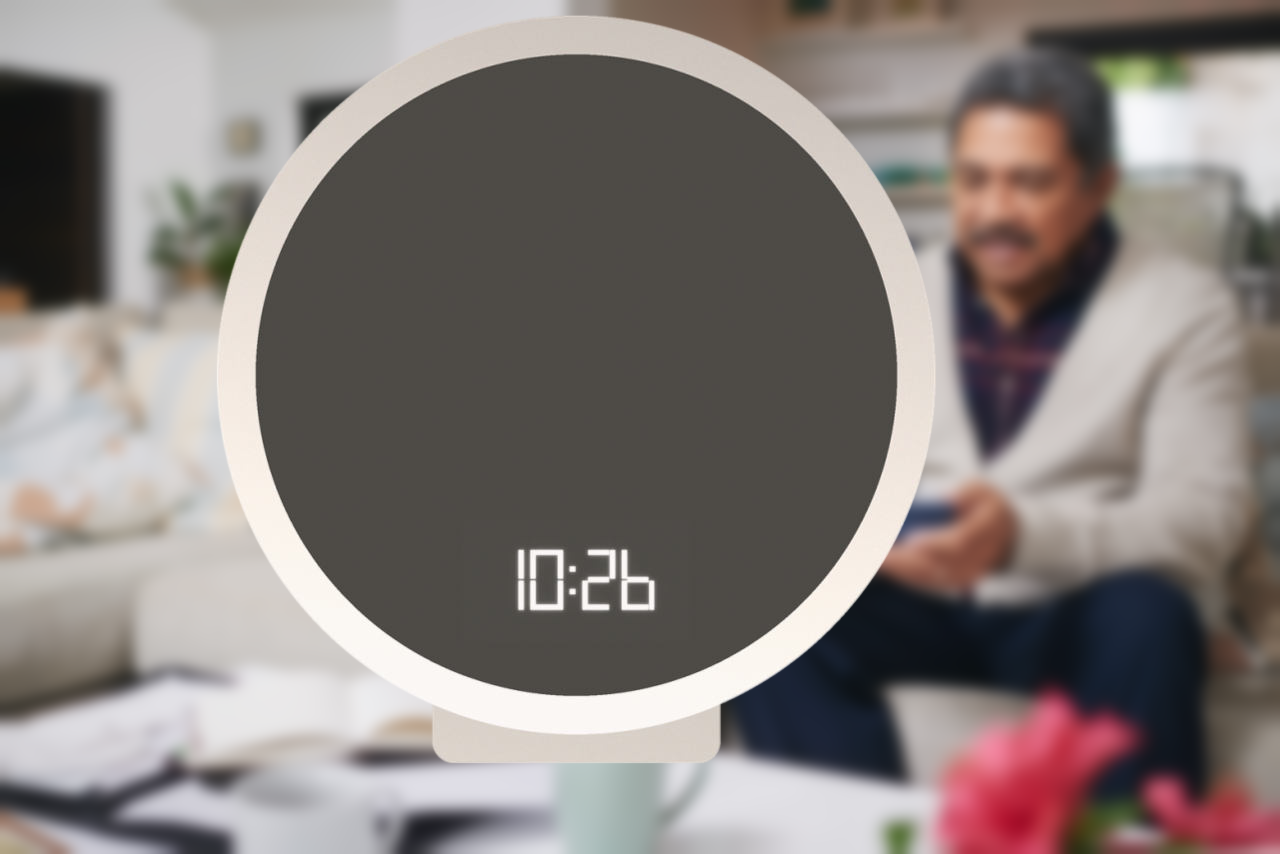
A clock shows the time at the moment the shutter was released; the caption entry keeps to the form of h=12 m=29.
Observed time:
h=10 m=26
